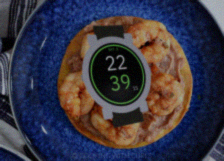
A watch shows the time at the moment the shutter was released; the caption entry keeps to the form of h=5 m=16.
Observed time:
h=22 m=39
